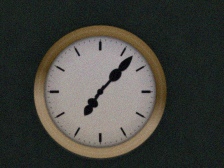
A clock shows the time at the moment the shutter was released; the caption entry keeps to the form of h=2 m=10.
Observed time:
h=7 m=7
